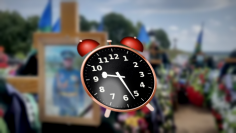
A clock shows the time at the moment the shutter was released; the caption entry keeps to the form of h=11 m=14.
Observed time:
h=9 m=27
